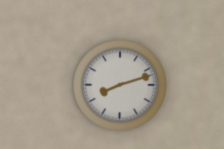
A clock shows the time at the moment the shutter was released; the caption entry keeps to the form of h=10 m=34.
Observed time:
h=8 m=12
